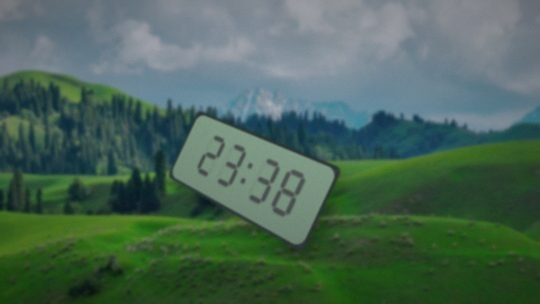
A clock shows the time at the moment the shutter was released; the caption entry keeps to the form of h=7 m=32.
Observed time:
h=23 m=38
